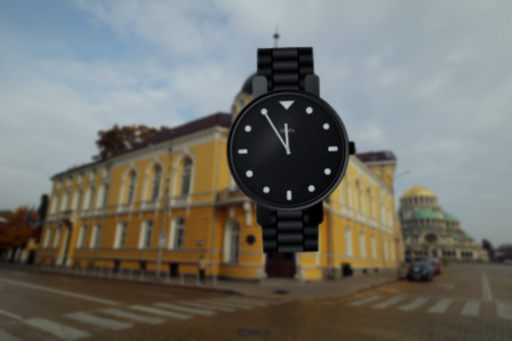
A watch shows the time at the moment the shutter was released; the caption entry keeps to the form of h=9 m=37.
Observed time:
h=11 m=55
